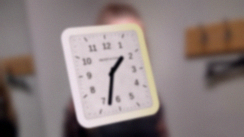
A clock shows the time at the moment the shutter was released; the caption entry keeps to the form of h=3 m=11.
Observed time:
h=1 m=33
